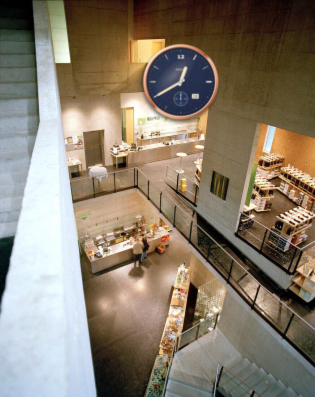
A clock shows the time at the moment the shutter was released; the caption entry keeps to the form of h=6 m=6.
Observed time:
h=12 m=40
